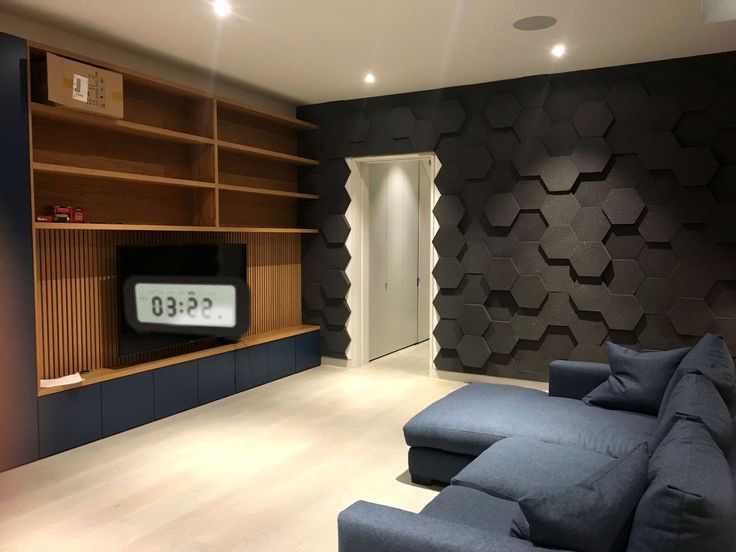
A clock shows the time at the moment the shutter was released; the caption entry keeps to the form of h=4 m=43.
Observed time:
h=3 m=22
